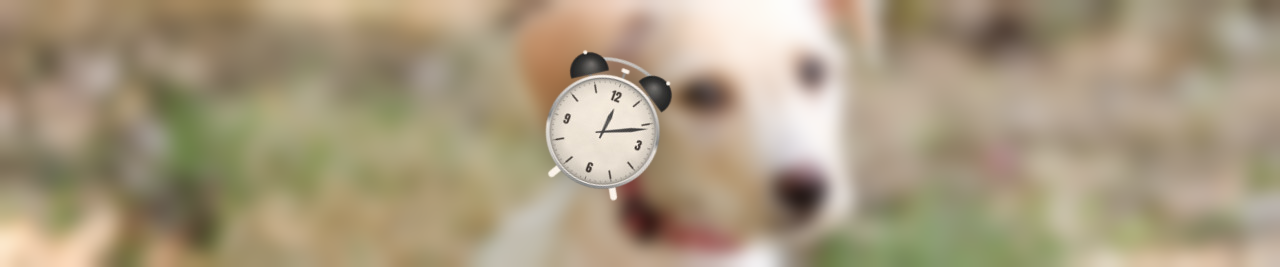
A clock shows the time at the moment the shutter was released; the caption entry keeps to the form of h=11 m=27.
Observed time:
h=12 m=11
